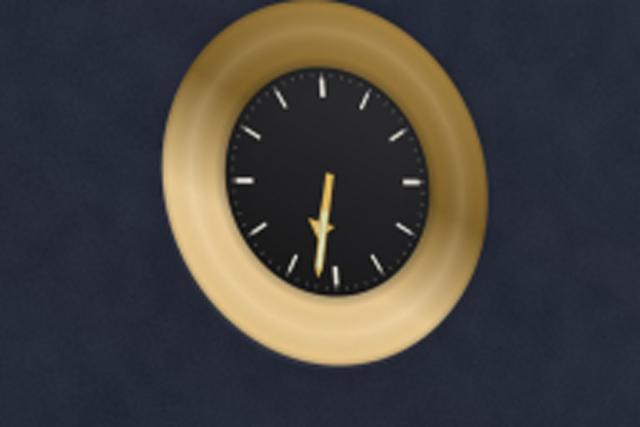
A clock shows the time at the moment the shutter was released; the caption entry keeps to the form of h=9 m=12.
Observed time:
h=6 m=32
